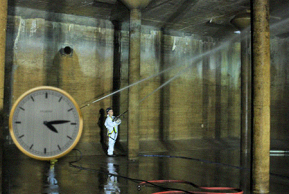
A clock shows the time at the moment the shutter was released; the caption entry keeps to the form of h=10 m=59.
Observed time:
h=4 m=14
